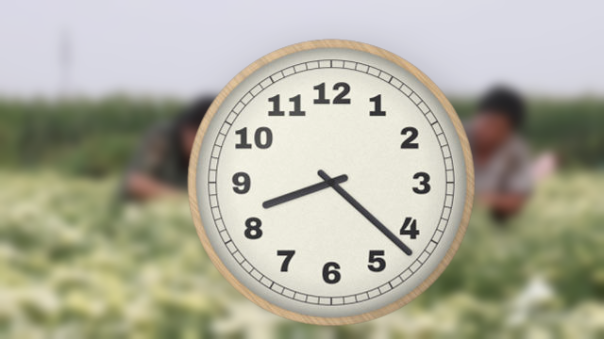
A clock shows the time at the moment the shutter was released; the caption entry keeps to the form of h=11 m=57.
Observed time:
h=8 m=22
